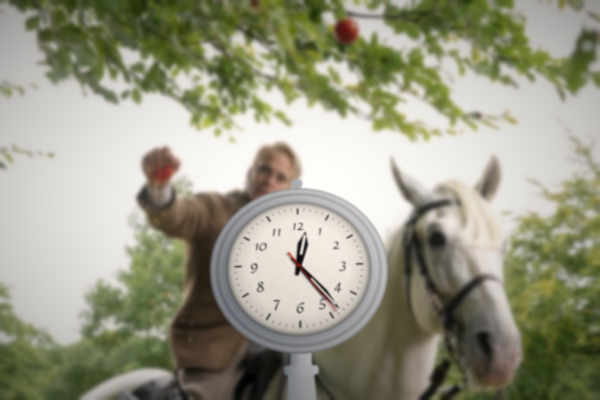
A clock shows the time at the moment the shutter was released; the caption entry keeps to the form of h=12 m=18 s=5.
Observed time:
h=12 m=23 s=24
